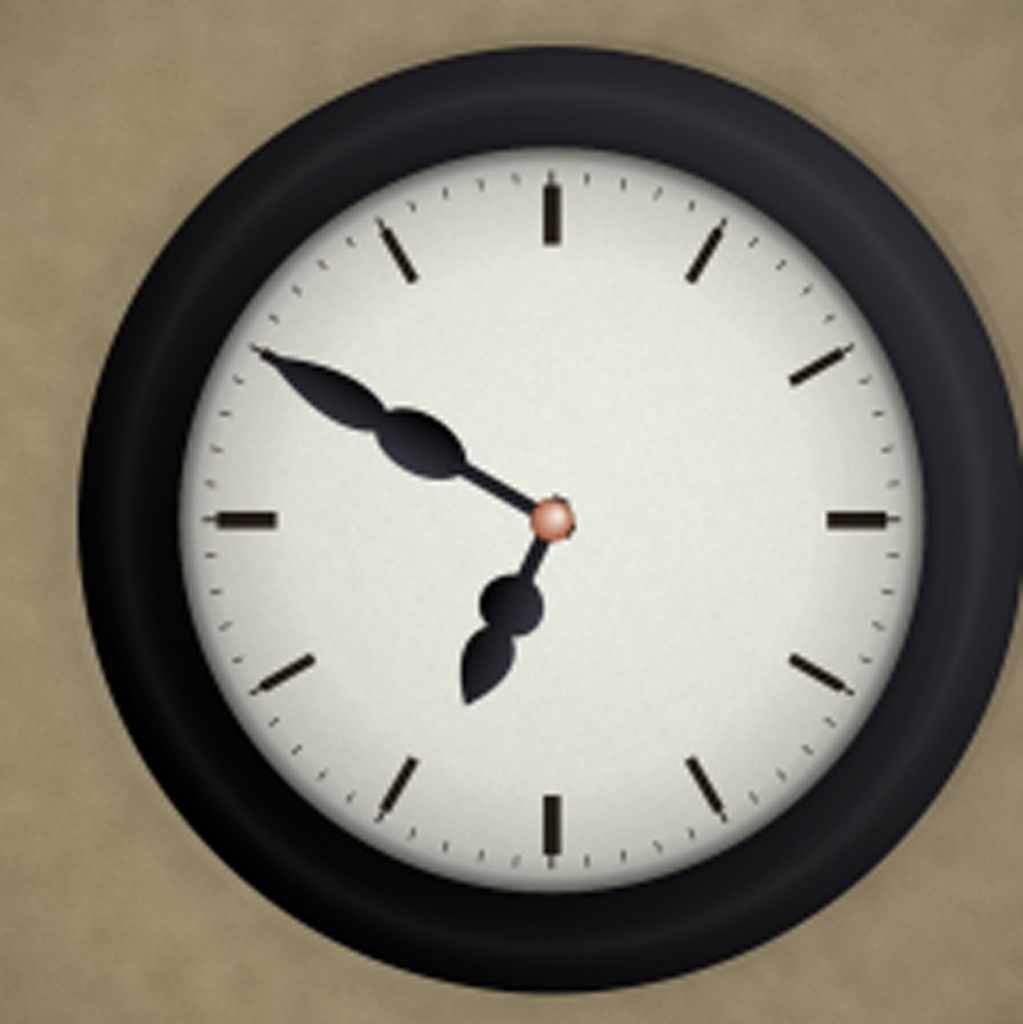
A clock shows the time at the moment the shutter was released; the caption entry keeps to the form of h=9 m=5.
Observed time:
h=6 m=50
